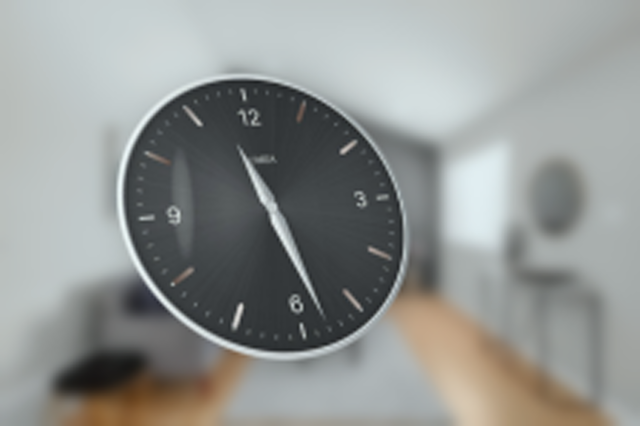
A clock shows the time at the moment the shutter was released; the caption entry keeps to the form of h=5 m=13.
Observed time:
h=11 m=28
